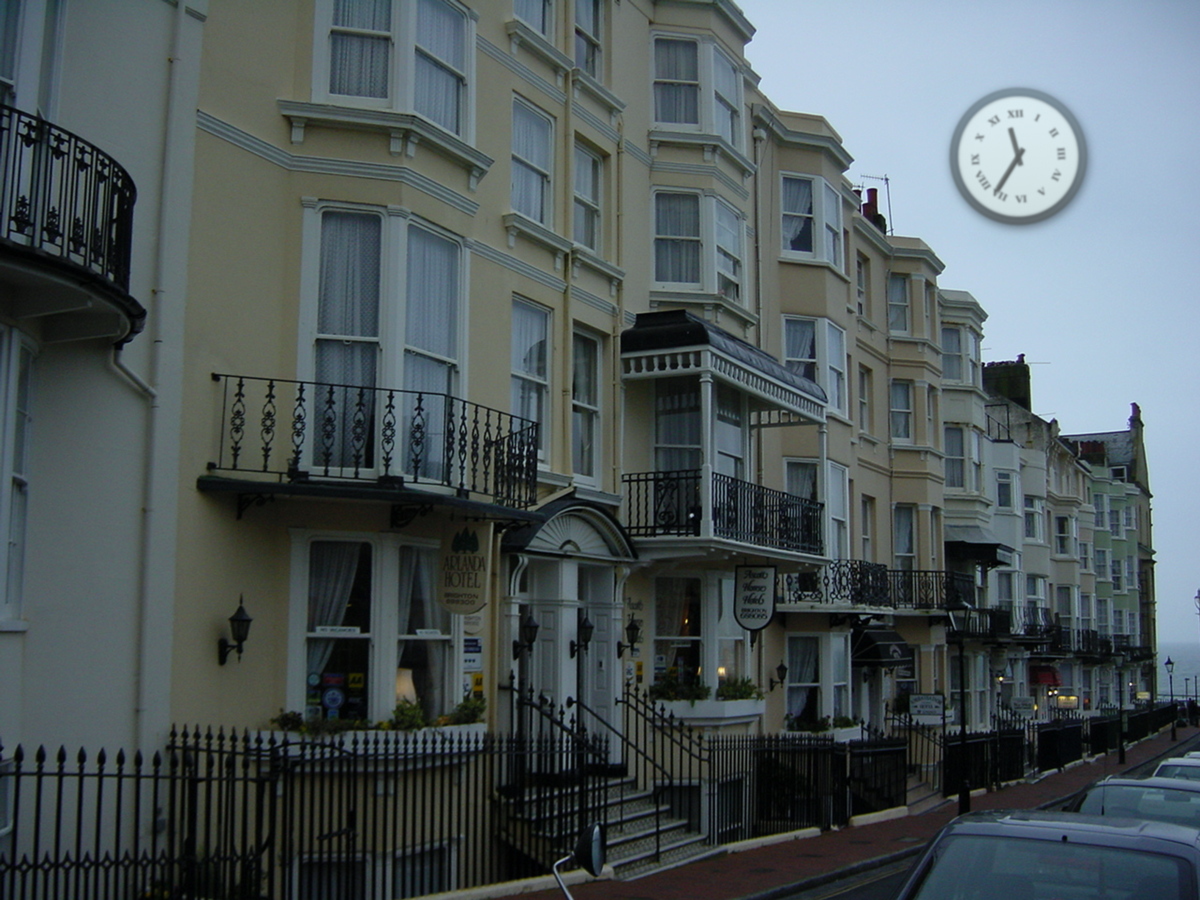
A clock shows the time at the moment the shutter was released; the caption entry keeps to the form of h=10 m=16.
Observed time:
h=11 m=36
